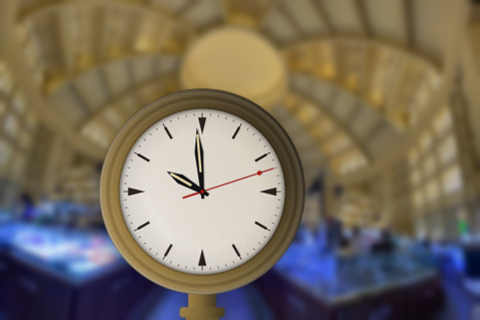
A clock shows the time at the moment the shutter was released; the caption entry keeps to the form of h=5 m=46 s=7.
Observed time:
h=9 m=59 s=12
